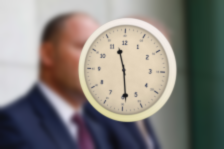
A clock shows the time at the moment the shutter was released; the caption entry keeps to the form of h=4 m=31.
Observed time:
h=11 m=29
